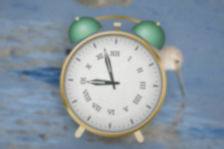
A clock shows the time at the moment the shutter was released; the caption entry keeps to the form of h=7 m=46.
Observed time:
h=8 m=57
